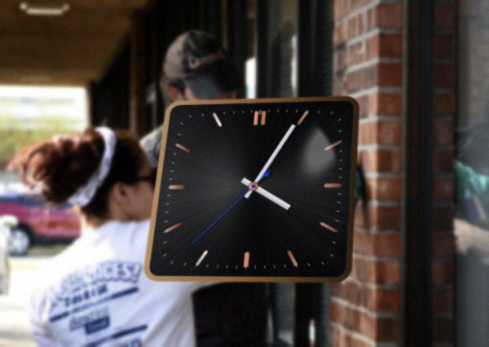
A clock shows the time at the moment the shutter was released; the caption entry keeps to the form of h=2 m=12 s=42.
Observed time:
h=4 m=4 s=37
